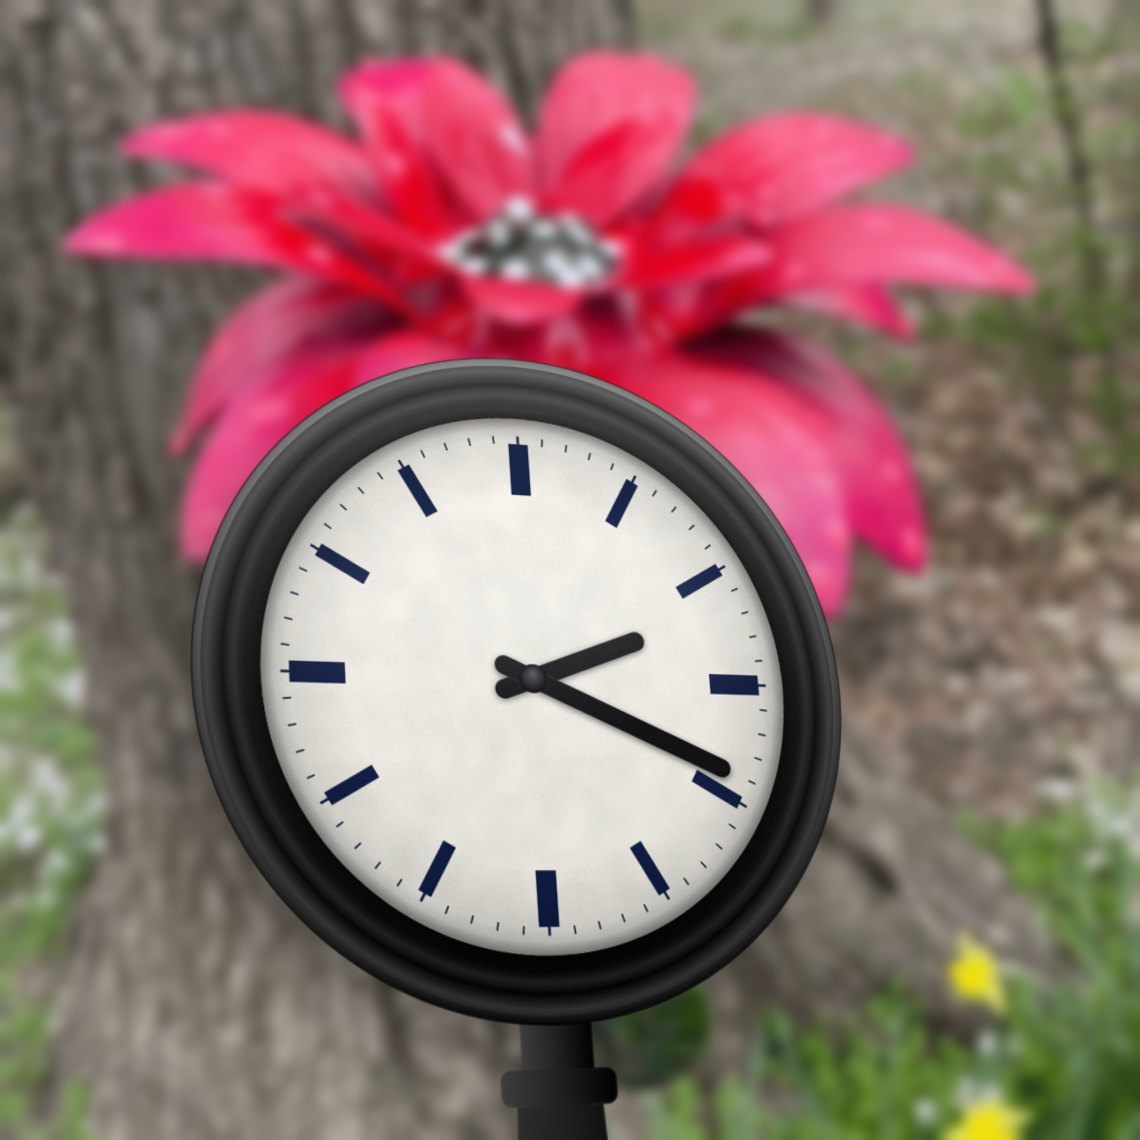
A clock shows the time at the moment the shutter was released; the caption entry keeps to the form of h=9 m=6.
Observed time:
h=2 m=19
